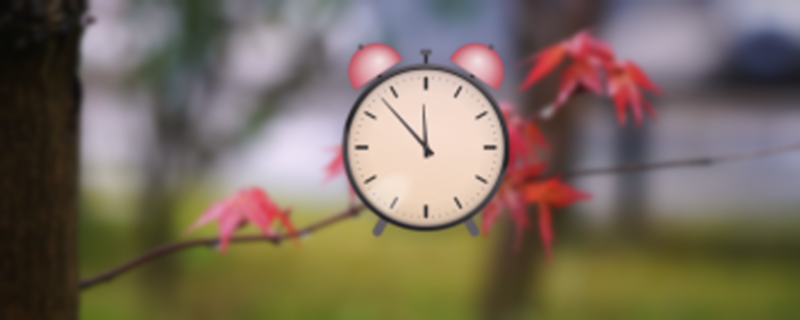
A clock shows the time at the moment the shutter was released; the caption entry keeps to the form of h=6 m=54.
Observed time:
h=11 m=53
